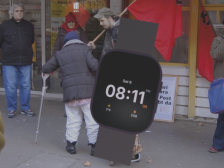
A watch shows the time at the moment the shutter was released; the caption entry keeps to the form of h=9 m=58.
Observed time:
h=8 m=11
